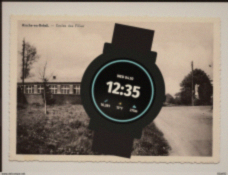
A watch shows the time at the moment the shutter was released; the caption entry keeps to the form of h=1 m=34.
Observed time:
h=12 m=35
